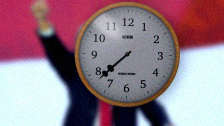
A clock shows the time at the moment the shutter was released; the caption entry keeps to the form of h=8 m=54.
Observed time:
h=7 m=38
